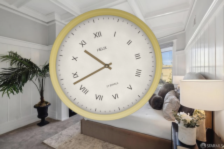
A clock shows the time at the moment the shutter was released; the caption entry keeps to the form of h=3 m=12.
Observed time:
h=10 m=43
